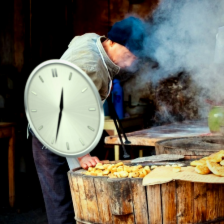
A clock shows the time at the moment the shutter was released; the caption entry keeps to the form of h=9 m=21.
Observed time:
h=12 m=34
